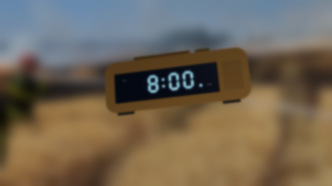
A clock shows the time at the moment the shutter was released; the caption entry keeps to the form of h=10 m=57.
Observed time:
h=8 m=0
